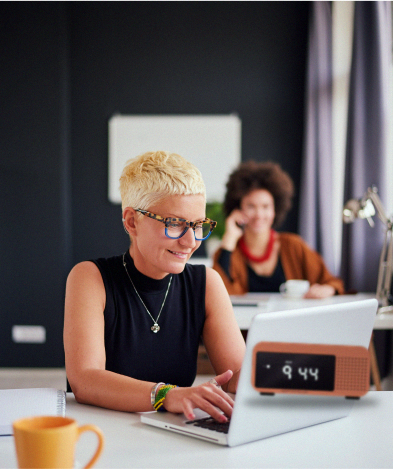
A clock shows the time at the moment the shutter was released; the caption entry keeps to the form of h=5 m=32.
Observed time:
h=9 m=44
